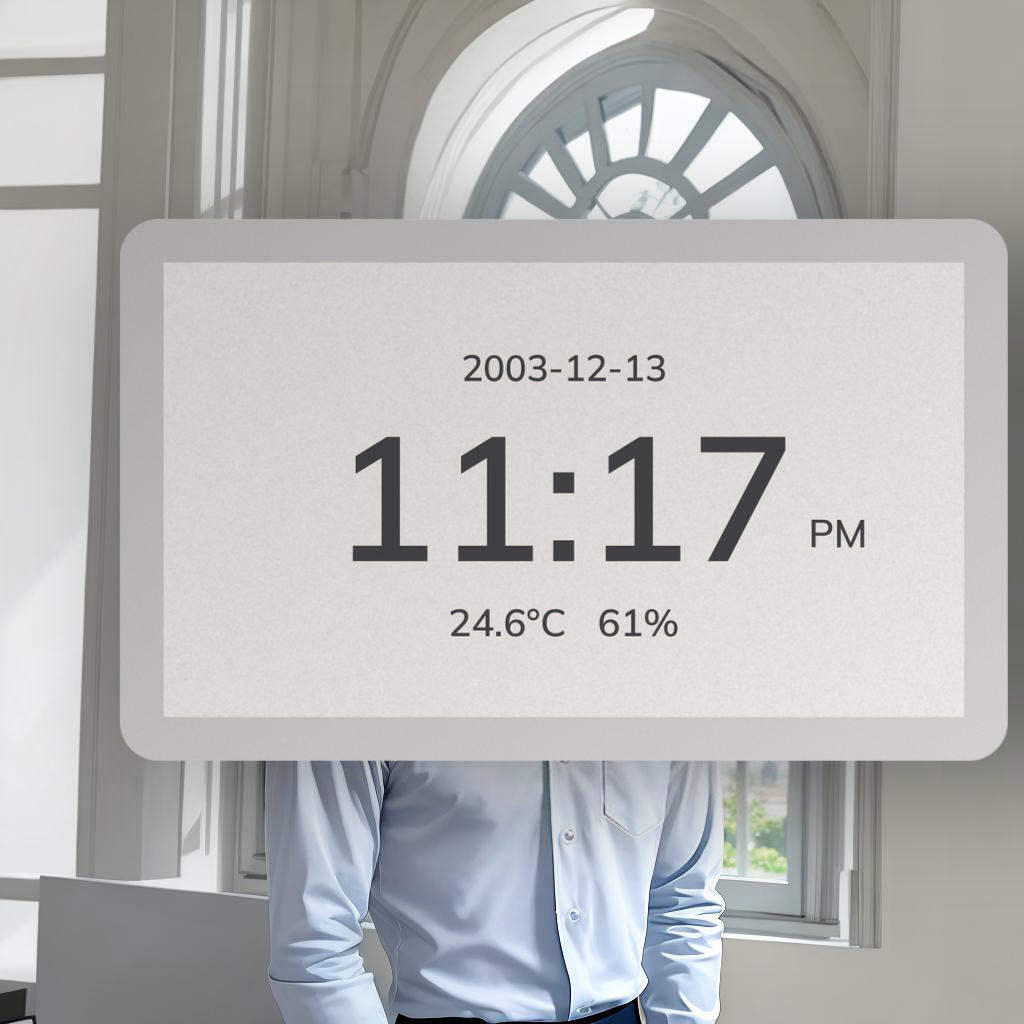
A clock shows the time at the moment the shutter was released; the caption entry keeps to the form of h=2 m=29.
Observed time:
h=11 m=17
